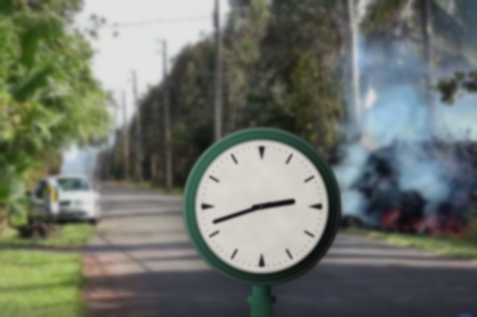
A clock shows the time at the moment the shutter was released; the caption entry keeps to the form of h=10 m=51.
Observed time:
h=2 m=42
